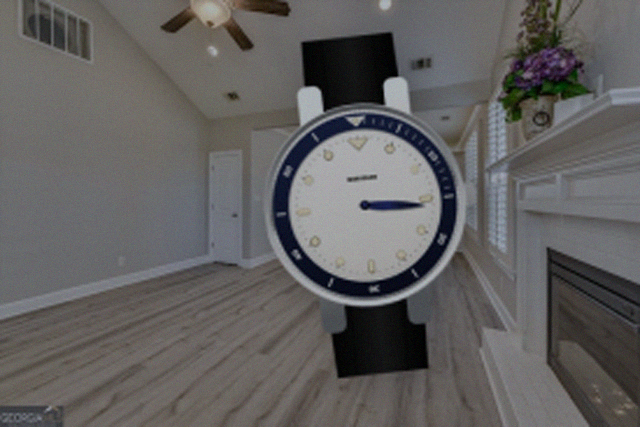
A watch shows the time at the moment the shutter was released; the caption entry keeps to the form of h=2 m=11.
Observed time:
h=3 m=16
